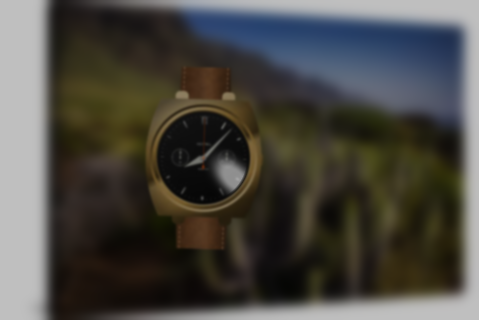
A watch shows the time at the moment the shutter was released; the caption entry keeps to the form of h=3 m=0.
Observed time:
h=8 m=7
